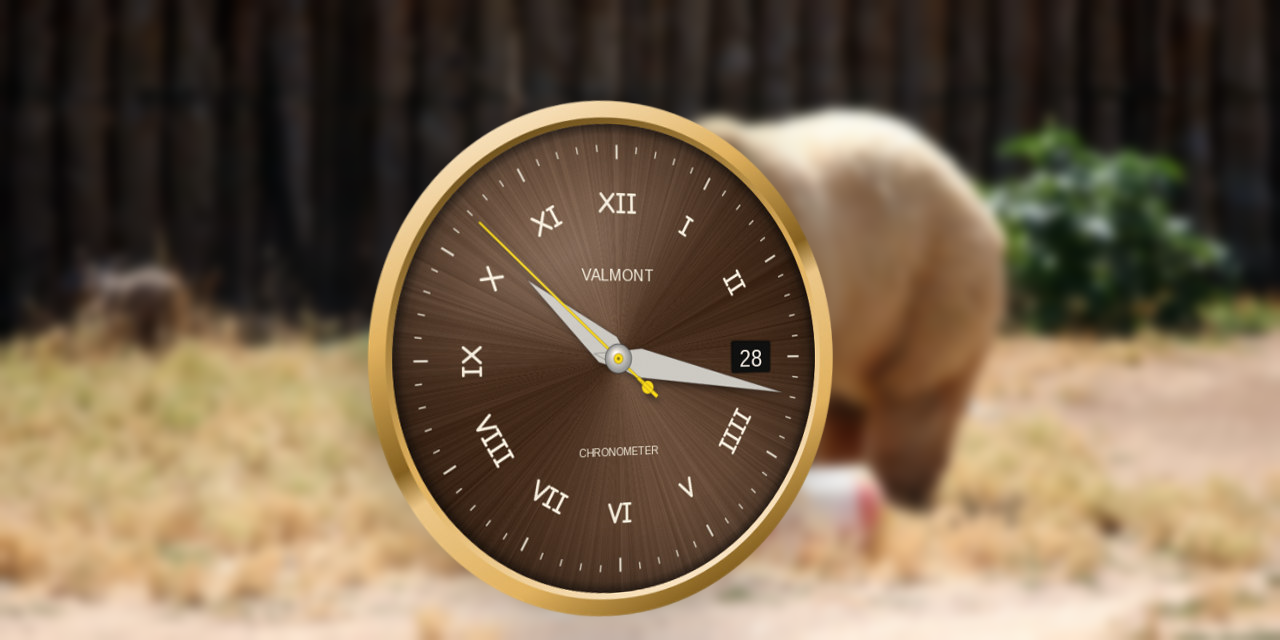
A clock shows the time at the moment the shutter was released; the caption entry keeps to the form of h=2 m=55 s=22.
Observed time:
h=10 m=16 s=52
